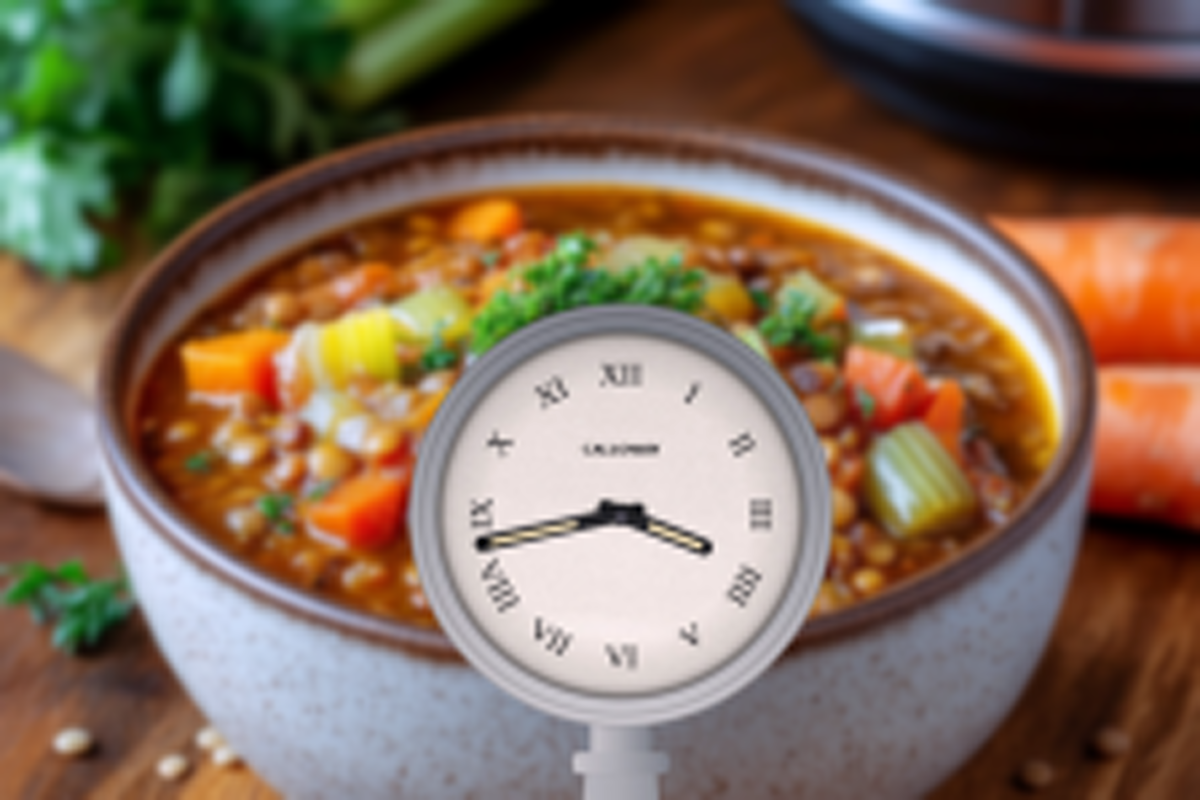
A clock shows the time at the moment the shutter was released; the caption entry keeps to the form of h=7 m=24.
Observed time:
h=3 m=43
